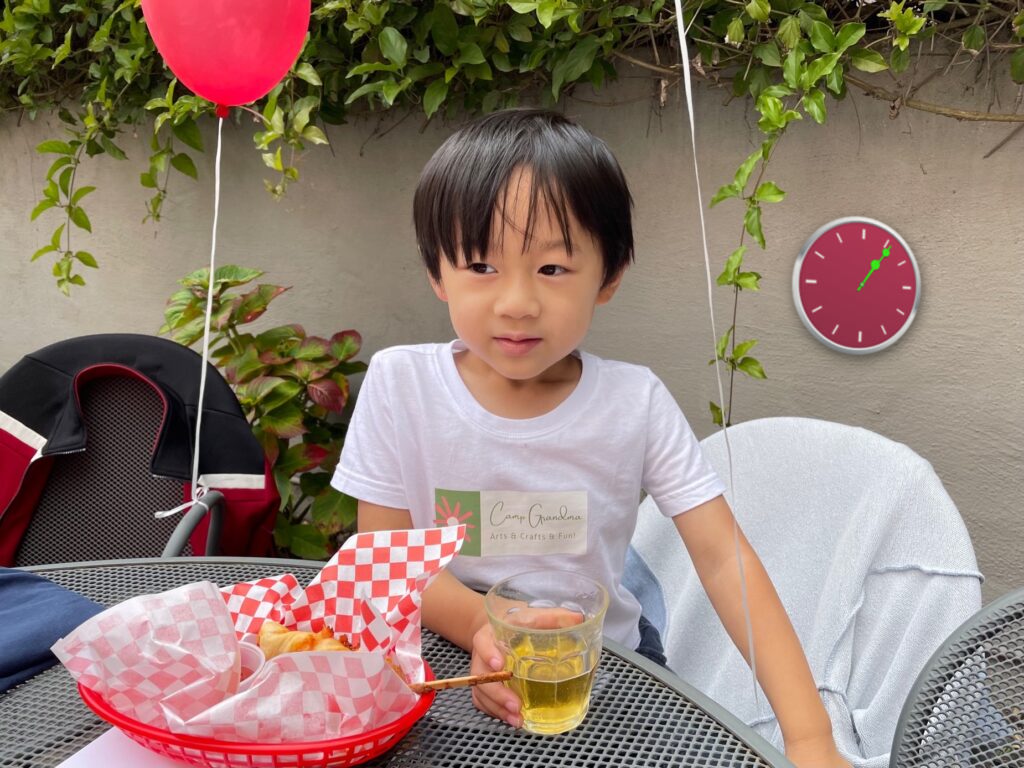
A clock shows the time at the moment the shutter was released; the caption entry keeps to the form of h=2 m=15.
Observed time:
h=1 m=6
